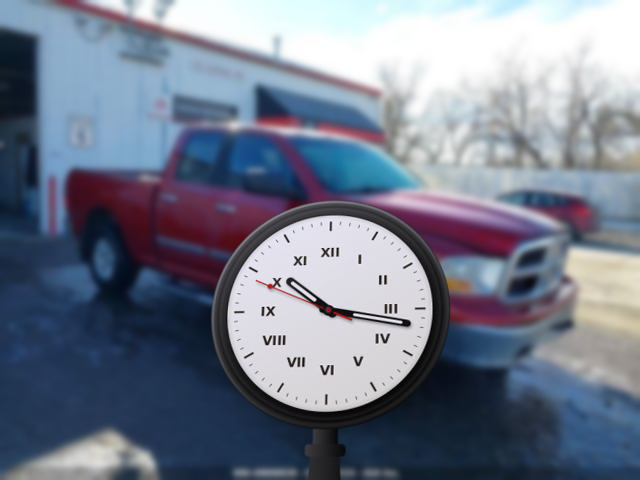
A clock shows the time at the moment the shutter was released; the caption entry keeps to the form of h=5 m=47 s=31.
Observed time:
h=10 m=16 s=49
